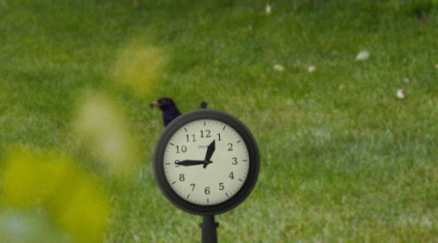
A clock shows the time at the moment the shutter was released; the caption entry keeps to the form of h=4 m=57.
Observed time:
h=12 m=45
